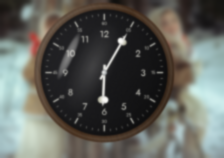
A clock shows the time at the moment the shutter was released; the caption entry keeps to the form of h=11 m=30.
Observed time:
h=6 m=5
